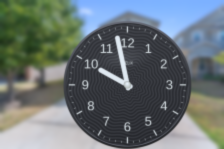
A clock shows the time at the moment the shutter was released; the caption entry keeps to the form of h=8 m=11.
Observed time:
h=9 m=58
